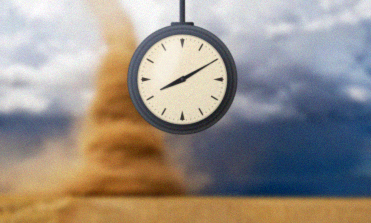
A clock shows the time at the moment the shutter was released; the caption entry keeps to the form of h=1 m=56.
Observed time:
h=8 m=10
